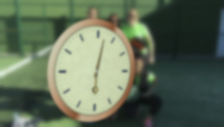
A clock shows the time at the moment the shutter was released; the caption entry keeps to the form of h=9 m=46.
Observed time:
h=6 m=2
